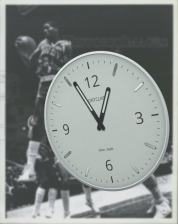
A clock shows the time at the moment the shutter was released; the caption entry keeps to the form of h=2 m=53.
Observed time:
h=12 m=56
